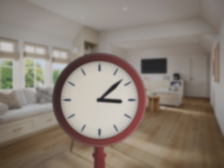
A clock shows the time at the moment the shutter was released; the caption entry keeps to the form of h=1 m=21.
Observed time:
h=3 m=8
